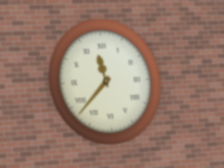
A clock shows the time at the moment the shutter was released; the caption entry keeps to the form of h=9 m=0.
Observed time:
h=11 m=38
